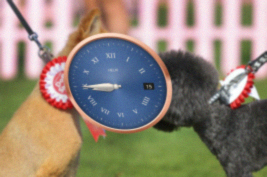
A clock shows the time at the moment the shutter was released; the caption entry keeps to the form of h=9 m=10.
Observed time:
h=8 m=45
